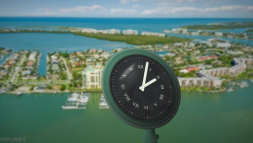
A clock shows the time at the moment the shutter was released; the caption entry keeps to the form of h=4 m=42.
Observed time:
h=2 m=3
